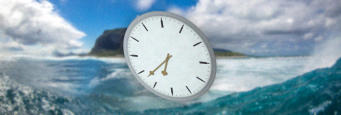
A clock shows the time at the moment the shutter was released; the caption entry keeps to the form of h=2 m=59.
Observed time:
h=6 m=38
